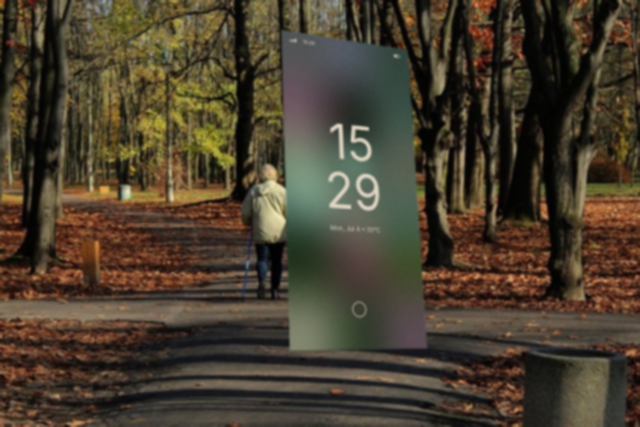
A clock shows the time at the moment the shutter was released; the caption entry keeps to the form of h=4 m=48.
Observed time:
h=15 m=29
